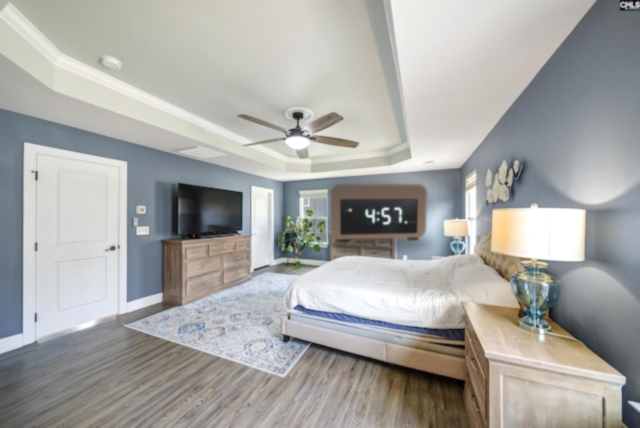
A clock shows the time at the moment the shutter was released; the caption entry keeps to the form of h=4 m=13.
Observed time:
h=4 m=57
